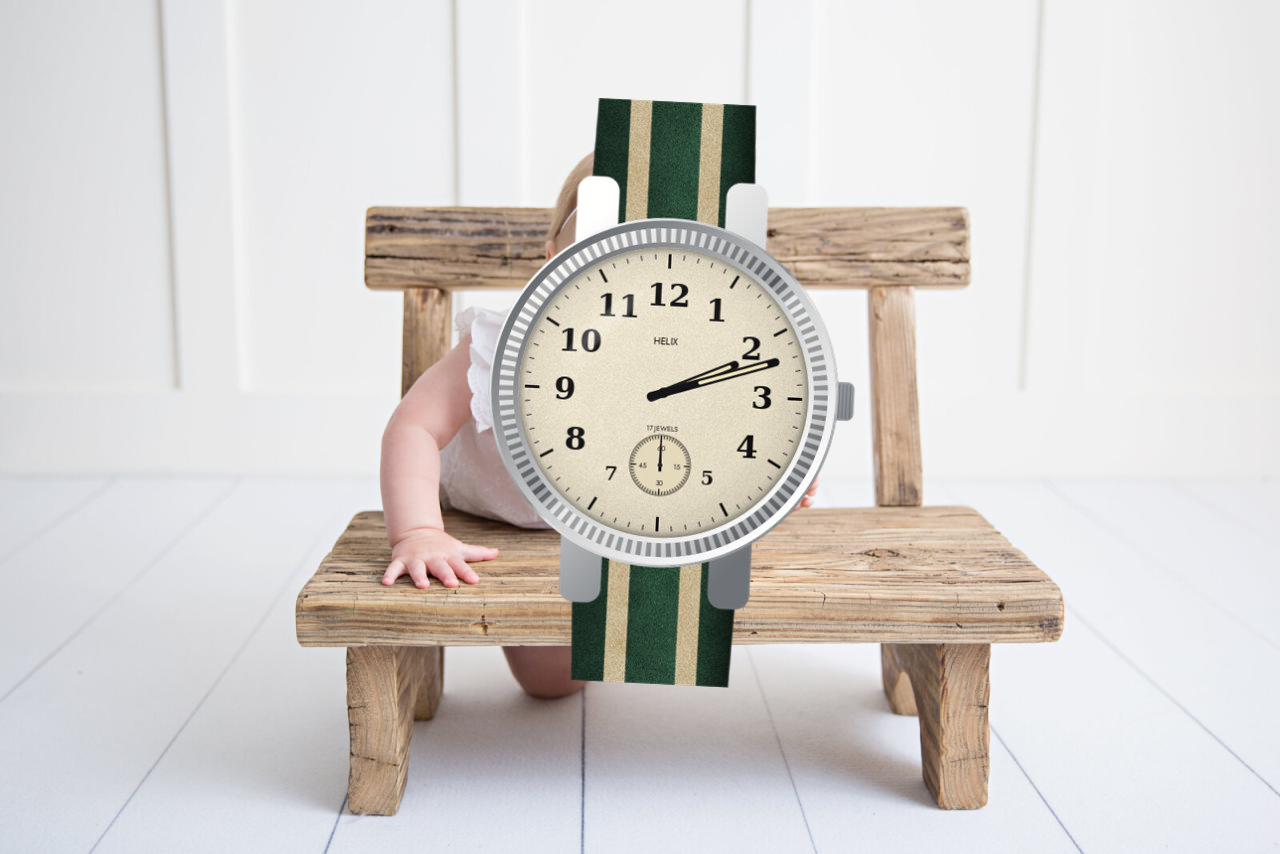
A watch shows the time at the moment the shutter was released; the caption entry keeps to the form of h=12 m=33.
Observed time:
h=2 m=12
